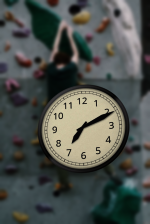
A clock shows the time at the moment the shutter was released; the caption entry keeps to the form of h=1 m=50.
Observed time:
h=7 m=11
